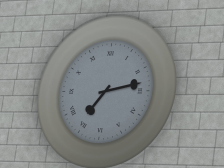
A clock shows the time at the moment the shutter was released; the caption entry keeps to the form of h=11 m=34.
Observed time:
h=7 m=13
